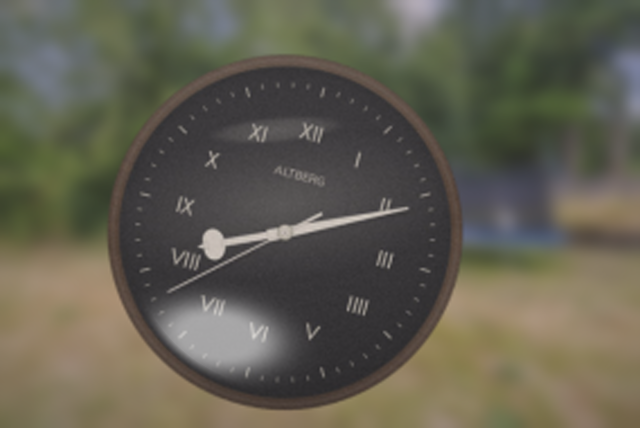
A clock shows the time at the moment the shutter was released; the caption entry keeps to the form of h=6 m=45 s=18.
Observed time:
h=8 m=10 s=38
